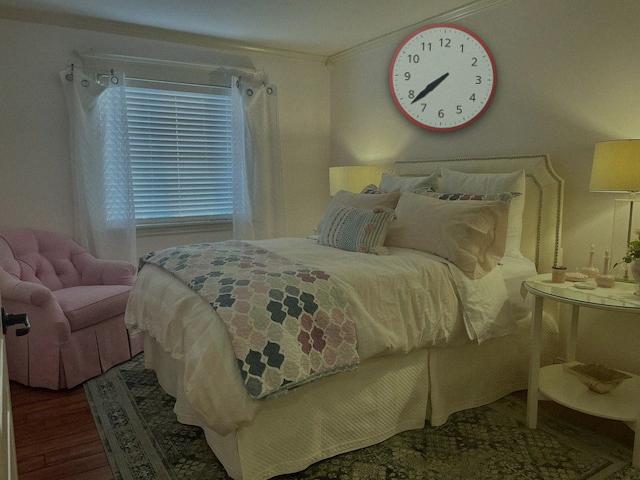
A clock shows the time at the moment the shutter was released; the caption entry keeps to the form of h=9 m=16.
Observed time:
h=7 m=38
